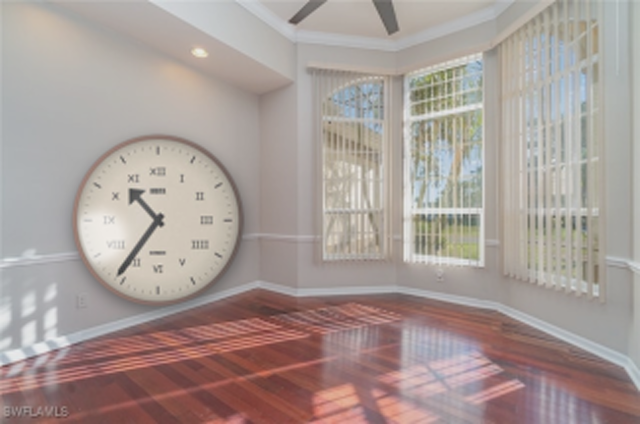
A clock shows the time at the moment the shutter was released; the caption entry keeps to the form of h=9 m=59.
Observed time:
h=10 m=36
